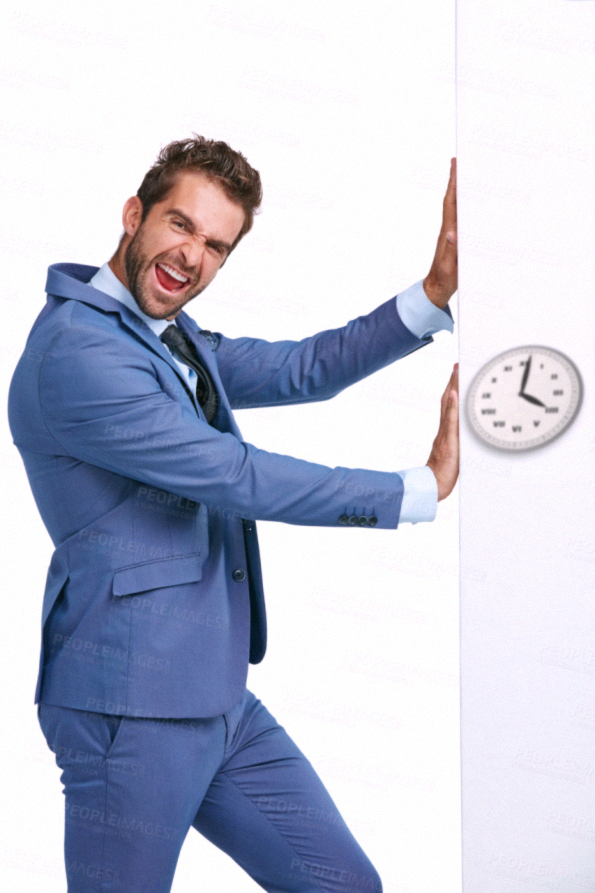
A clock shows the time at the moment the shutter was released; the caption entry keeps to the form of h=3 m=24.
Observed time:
h=4 m=1
